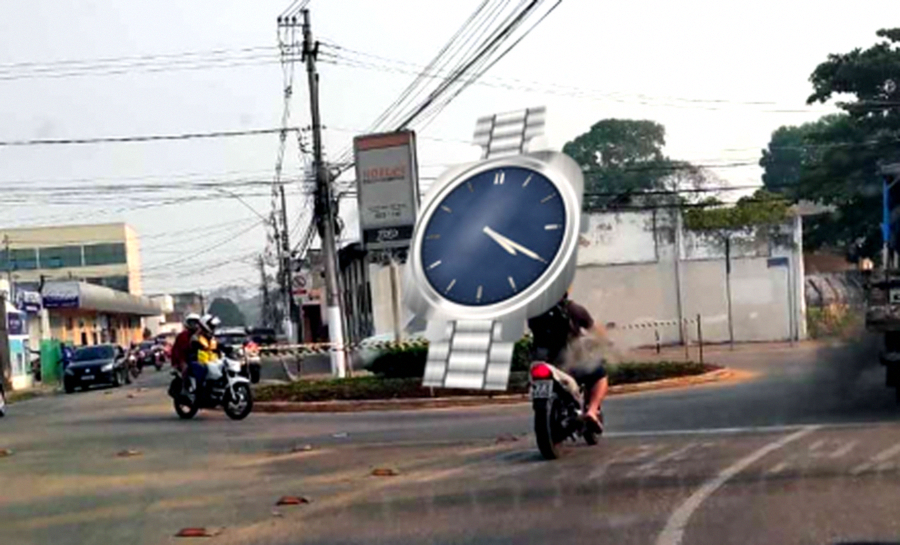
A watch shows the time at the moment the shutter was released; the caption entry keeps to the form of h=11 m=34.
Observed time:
h=4 m=20
